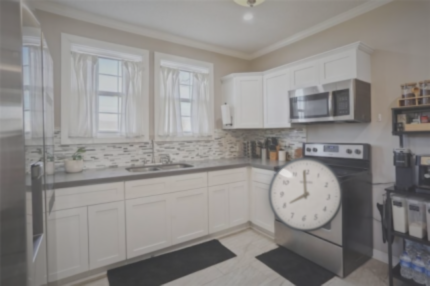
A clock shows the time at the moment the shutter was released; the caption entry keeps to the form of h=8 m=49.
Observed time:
h=7 m=59
